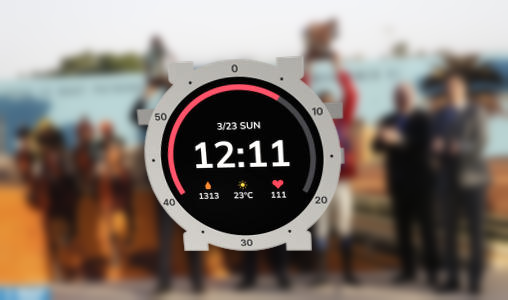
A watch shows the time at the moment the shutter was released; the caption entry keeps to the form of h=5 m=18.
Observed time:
h=12 m=11
